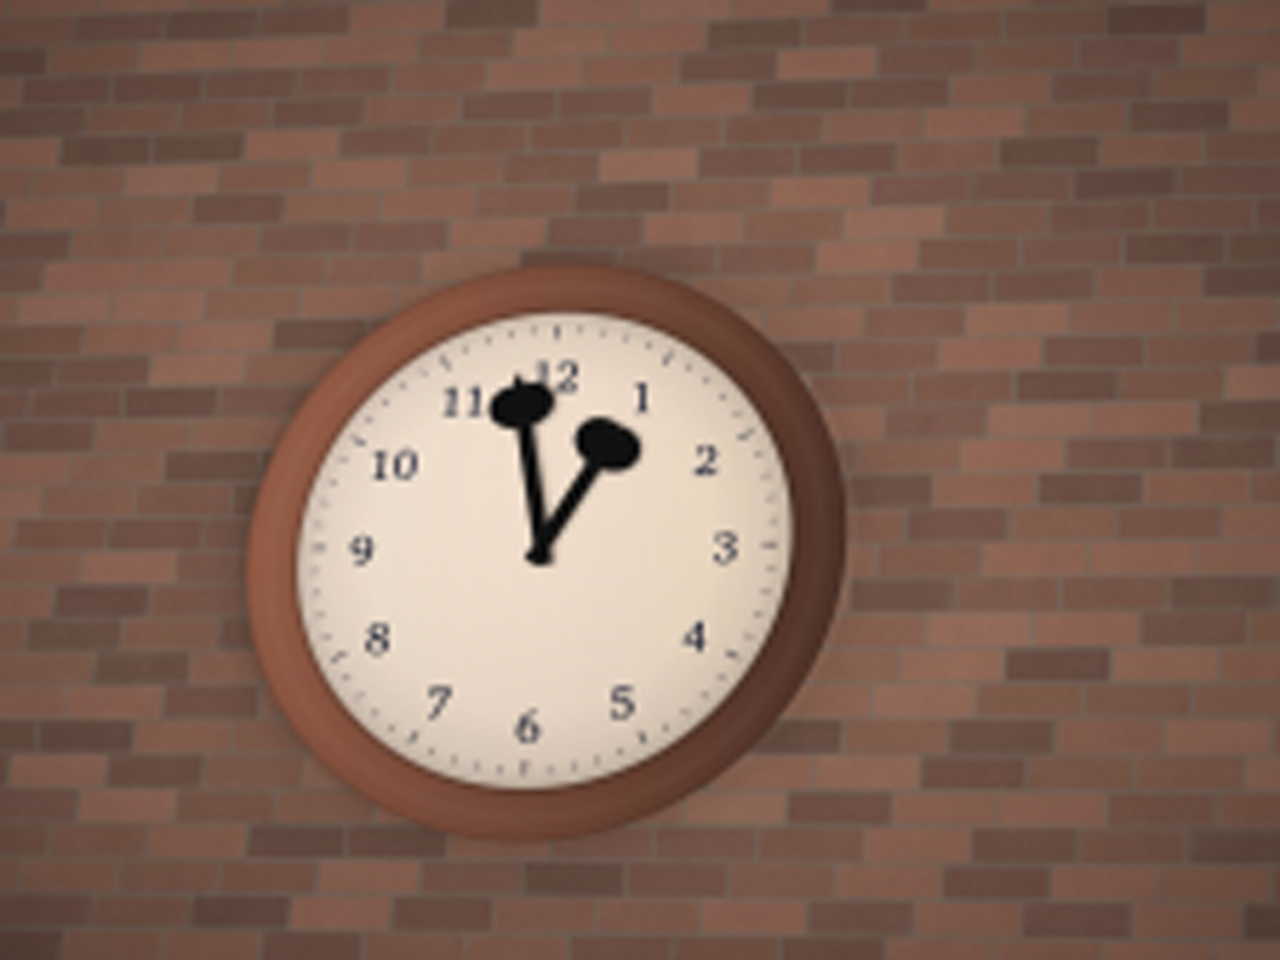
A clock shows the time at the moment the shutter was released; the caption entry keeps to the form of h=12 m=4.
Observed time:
h=12 m=58
